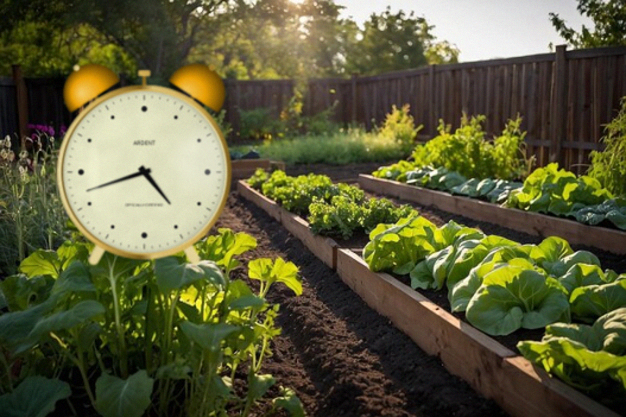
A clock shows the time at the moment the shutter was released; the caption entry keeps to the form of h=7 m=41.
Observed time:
h=4 m=42
